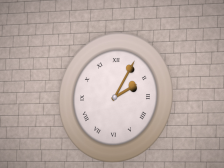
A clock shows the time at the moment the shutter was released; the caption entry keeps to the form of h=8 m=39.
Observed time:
h=2 m=5
